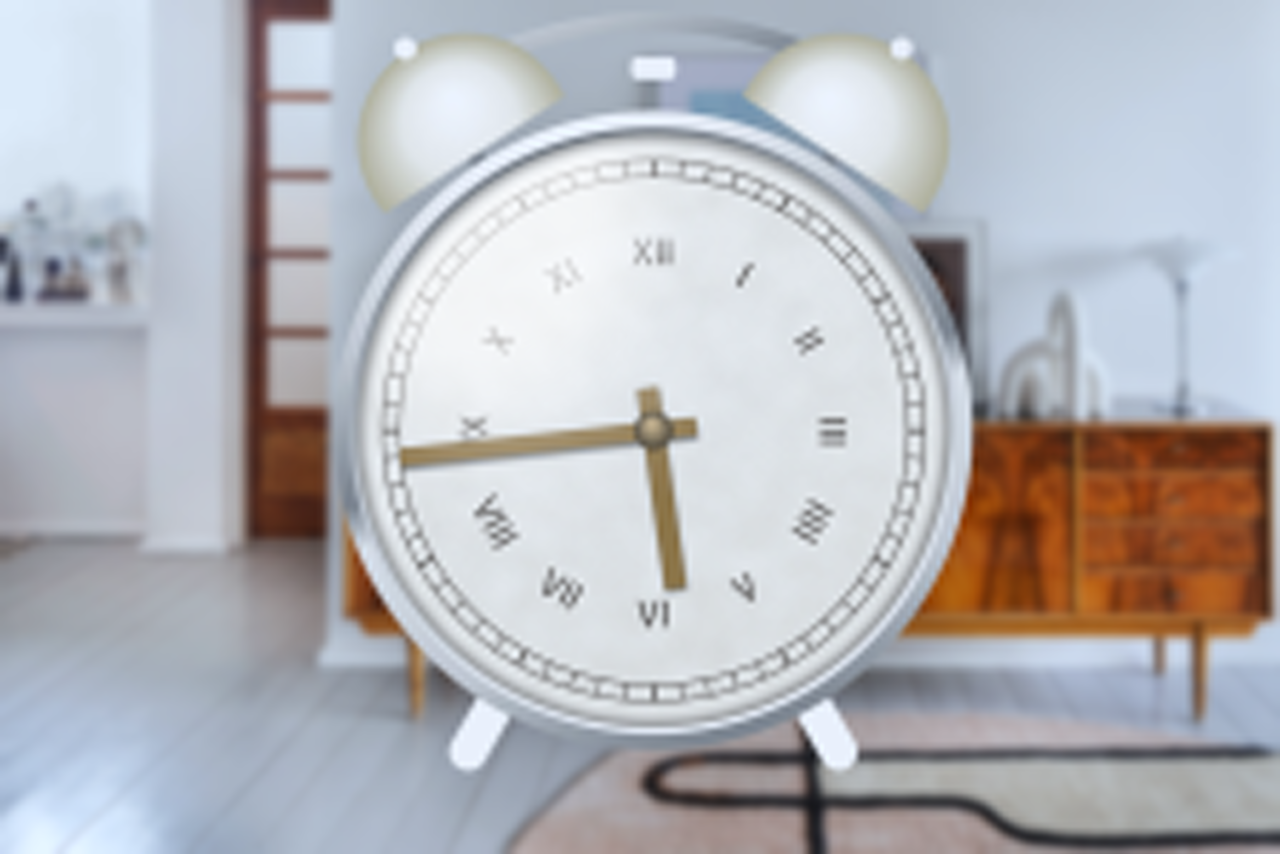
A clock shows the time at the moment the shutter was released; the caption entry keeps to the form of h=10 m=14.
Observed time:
h=5 m=44
